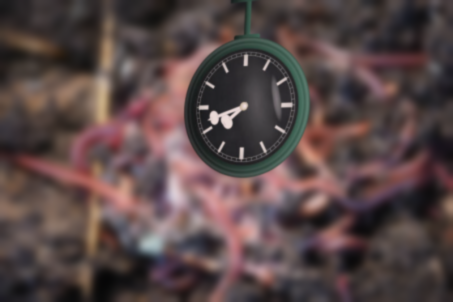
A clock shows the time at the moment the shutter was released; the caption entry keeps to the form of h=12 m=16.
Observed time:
h=7 m=42
